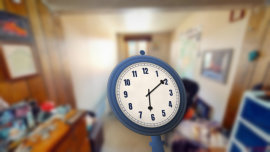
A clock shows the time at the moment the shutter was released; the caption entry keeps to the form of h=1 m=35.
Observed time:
h=6 m=9
